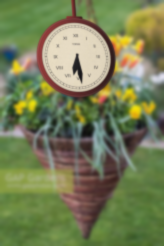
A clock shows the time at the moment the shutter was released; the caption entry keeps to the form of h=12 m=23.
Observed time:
h=6 m=29
